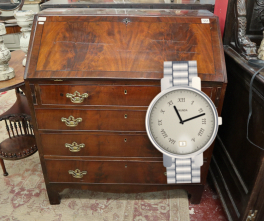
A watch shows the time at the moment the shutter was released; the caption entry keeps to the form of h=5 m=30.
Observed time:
h=11 m=12
